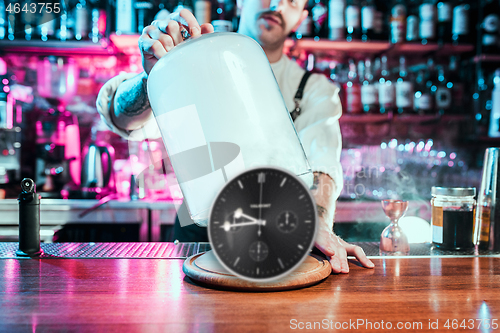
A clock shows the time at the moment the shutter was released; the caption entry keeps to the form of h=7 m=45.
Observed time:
h=9 m=44
